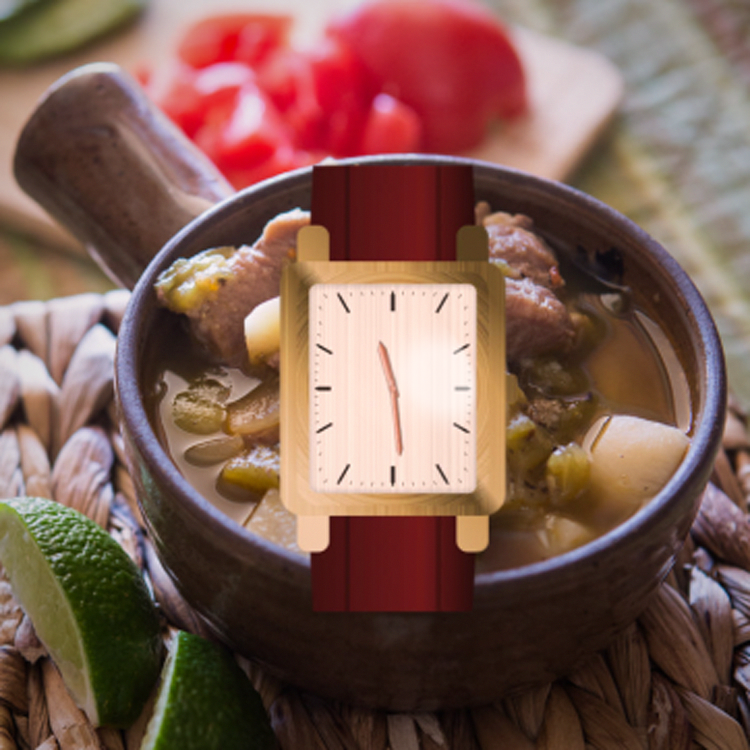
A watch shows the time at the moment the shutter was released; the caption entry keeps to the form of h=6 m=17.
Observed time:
h=11 m=29
